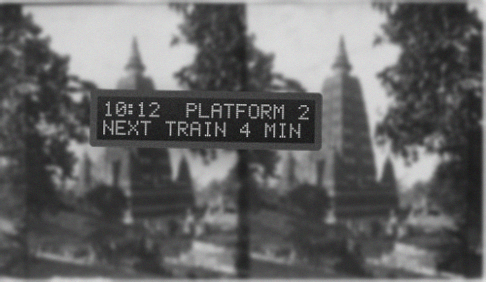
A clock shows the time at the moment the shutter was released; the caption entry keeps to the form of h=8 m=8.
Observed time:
h=10 m=12
